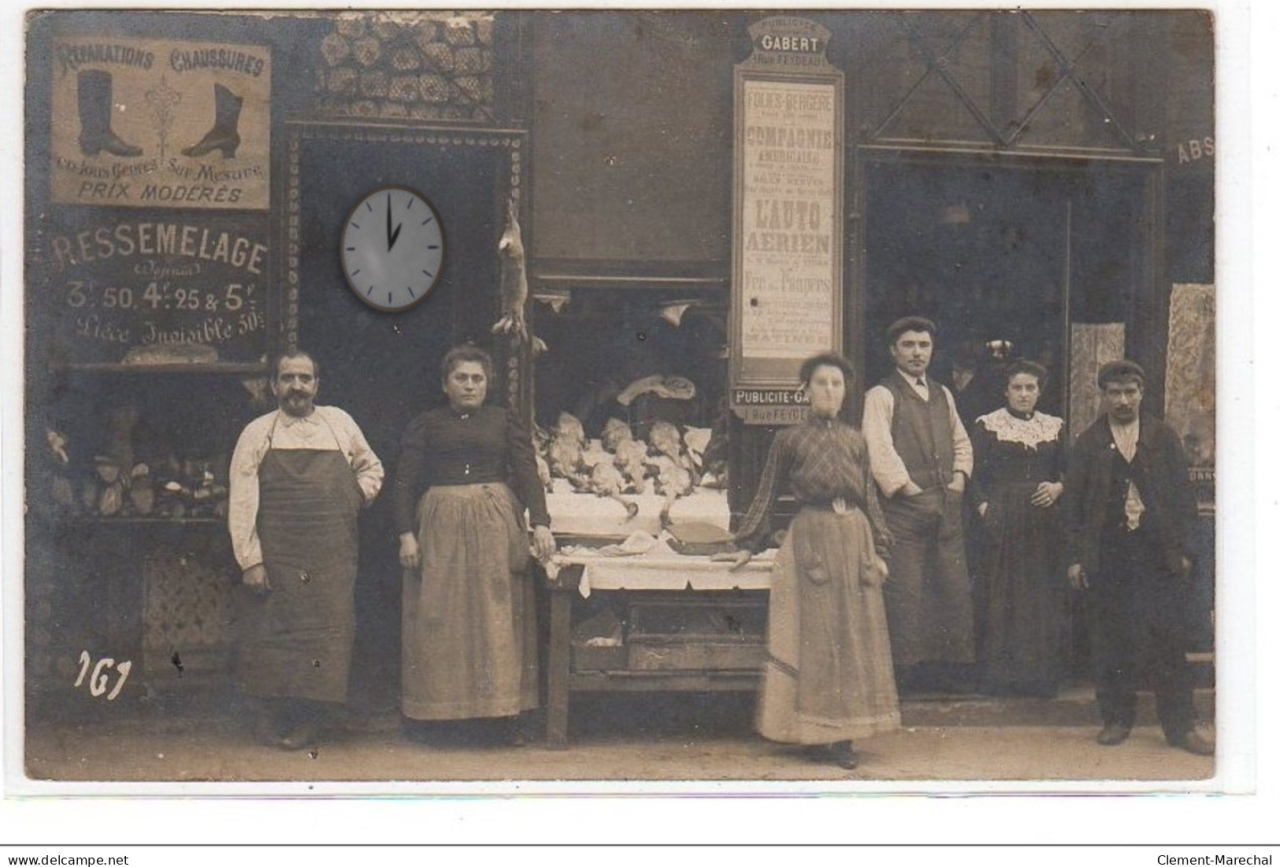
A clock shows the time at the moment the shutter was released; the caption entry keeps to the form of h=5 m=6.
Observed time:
h=1 m=0
